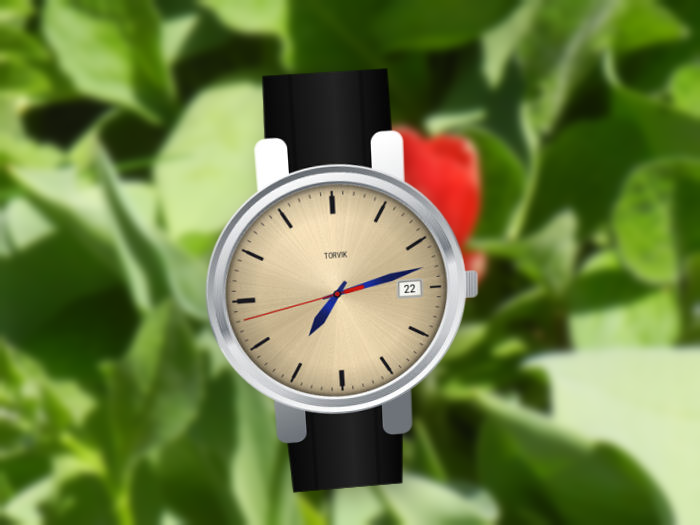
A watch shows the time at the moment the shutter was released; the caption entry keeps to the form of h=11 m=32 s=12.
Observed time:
h=7 m=12 s=43
